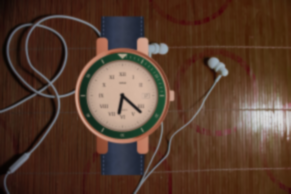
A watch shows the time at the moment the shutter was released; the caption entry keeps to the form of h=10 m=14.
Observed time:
h=6 m=22
